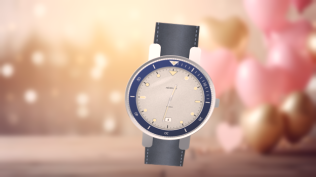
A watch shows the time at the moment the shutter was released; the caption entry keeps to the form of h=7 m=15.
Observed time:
h=12 m=32
